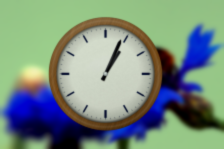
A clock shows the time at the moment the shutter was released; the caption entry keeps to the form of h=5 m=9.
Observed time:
h=1 m=4
